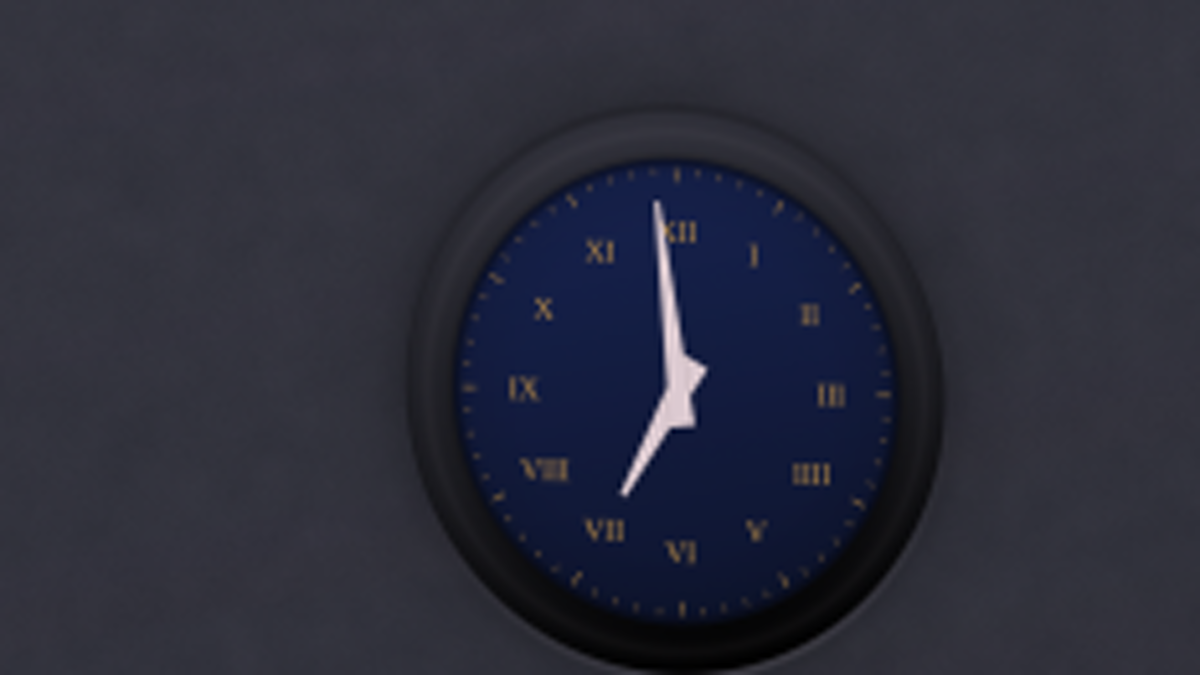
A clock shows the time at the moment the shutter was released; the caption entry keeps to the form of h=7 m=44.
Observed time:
h=6 m=59
